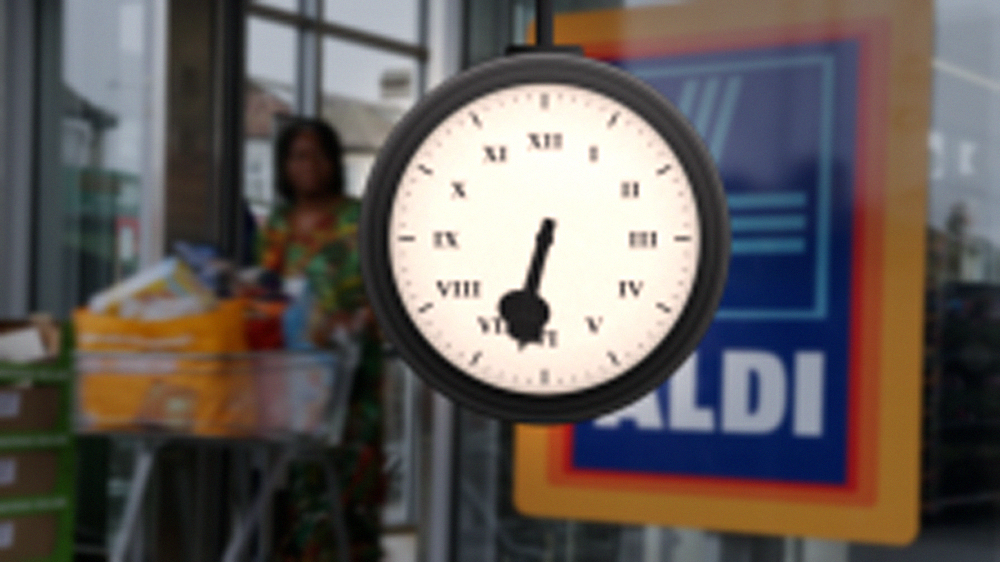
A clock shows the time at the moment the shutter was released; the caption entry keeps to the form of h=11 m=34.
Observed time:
h=6 m=32
